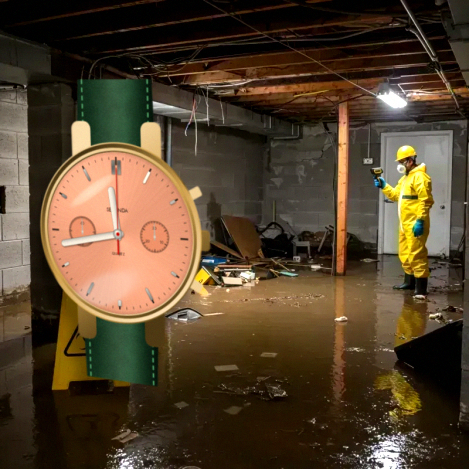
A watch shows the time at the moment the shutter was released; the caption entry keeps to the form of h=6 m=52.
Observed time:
h=11 m=43
